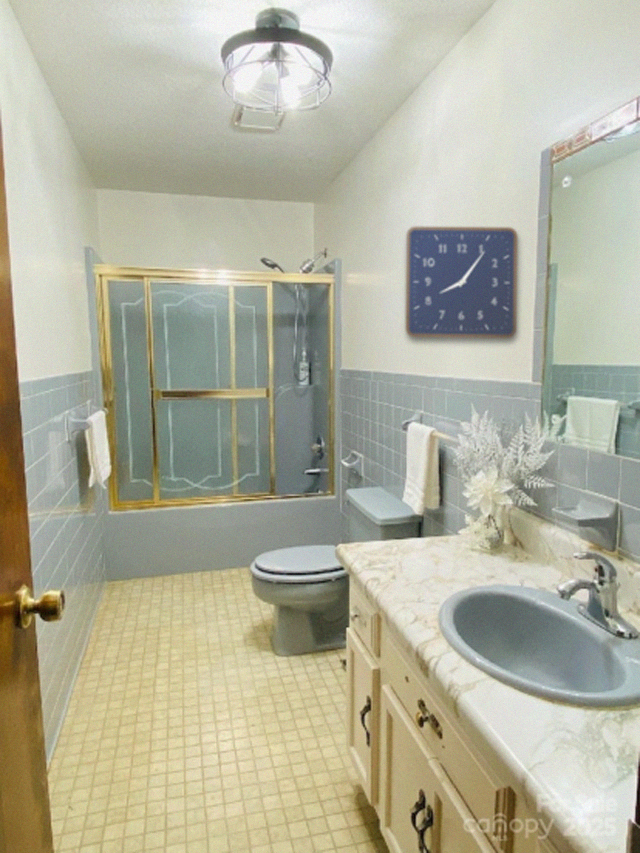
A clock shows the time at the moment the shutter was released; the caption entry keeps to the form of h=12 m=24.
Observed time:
h=8 m=6
